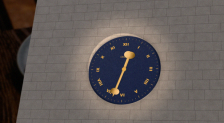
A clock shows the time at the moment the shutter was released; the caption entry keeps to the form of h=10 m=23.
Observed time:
h=12 m=33
